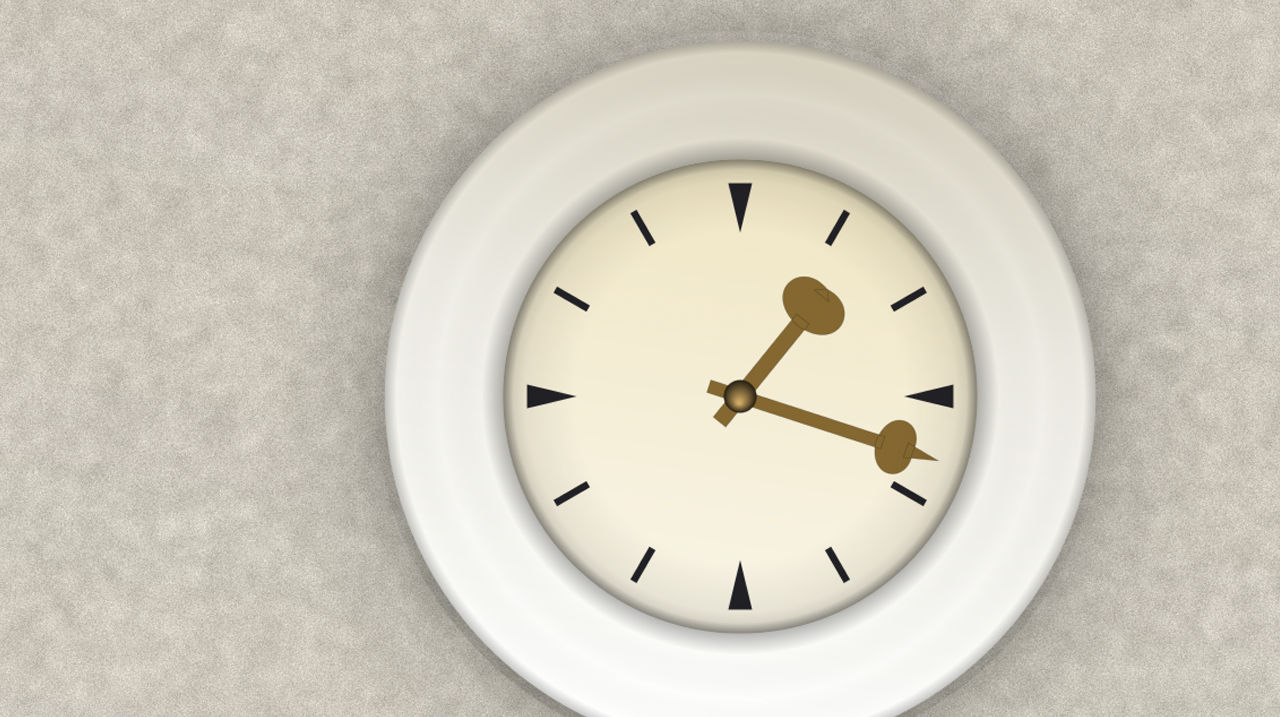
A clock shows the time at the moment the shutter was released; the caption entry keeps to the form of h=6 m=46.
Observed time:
h=1 m=18
